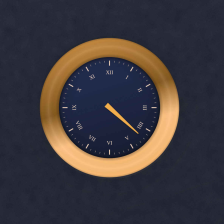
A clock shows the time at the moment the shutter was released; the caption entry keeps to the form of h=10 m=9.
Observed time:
h=4 m=22
